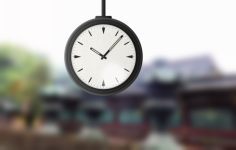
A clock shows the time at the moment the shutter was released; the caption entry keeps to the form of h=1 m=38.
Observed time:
h=10 m=7
